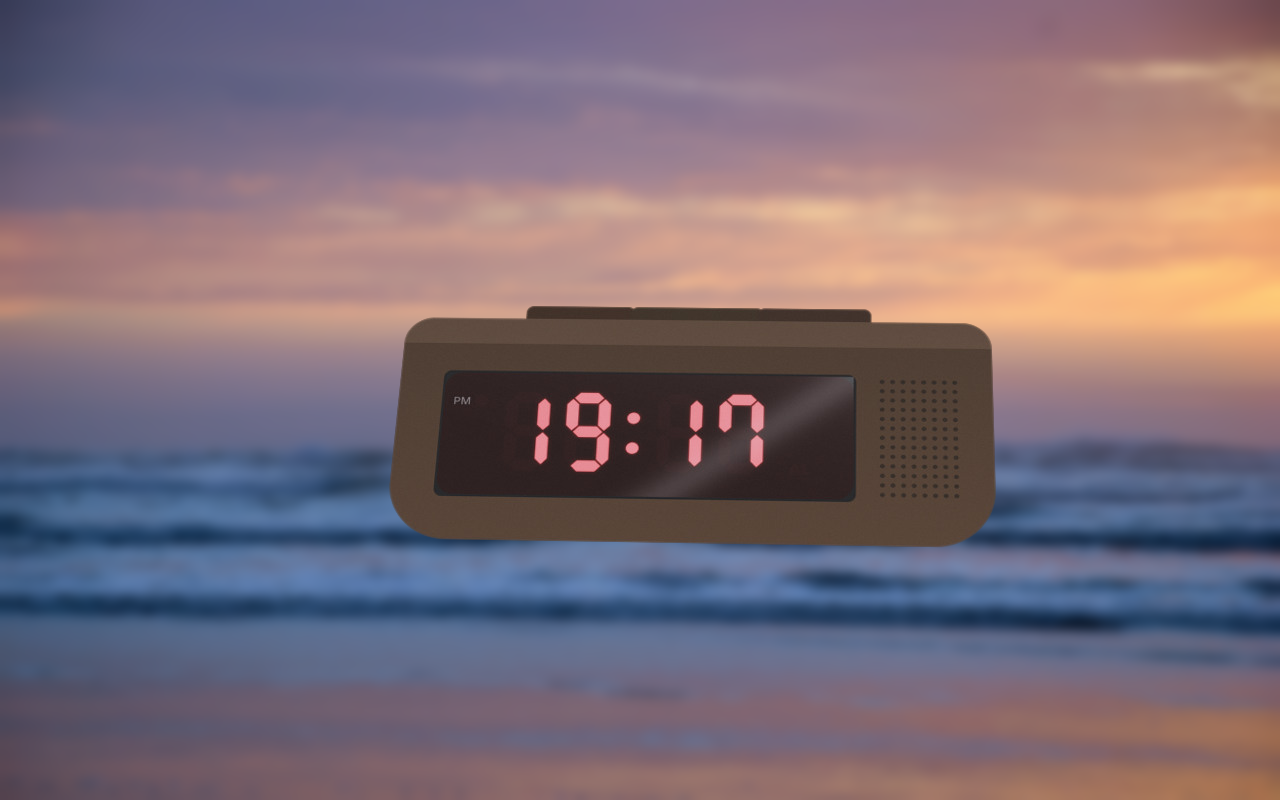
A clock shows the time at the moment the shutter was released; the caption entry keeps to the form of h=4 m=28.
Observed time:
h=19 m=17
